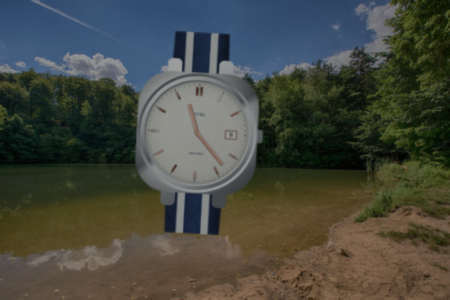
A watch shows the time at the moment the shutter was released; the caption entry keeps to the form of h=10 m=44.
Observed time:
h=11 m=23
